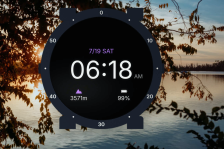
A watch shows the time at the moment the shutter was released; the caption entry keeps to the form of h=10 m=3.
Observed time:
h=6 m=18
